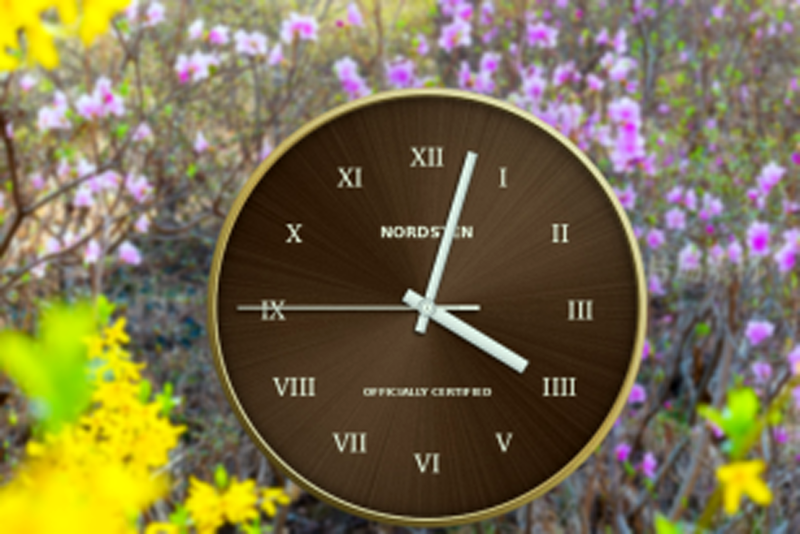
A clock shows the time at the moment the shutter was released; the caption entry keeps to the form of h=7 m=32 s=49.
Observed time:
h=4 m=2 s=45
